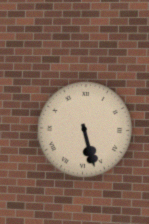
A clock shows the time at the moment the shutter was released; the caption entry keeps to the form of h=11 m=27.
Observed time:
h=5 m=27
